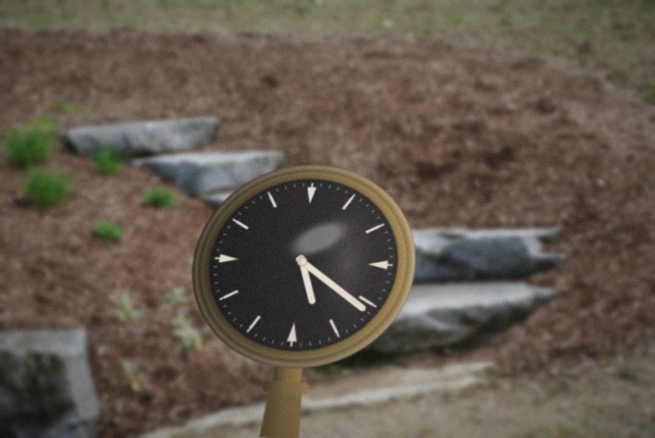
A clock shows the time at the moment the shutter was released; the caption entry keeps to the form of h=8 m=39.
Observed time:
h=5 m=21
